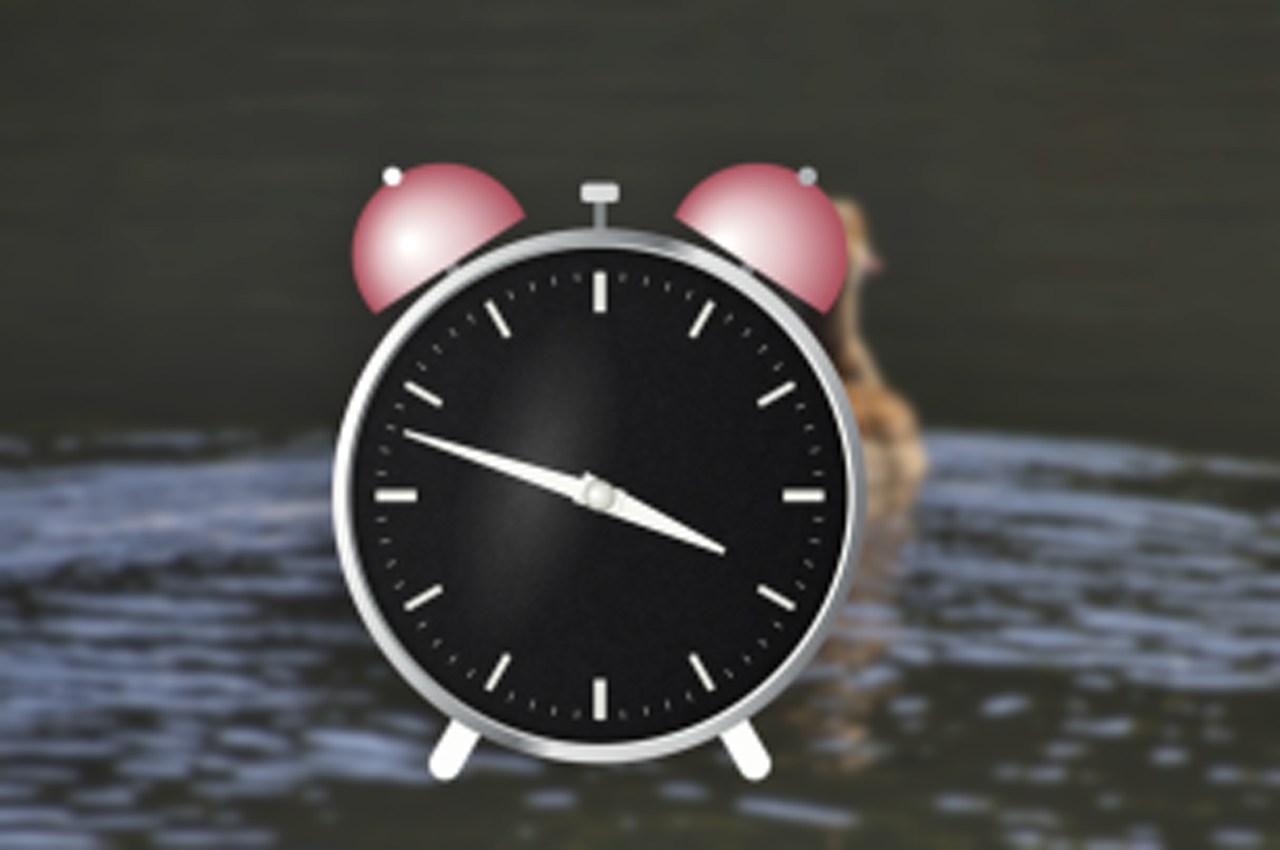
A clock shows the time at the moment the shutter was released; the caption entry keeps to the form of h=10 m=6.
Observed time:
h=3 m=48
